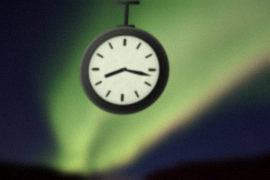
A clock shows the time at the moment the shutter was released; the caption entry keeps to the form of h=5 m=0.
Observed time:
h=8 m=17
